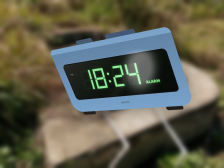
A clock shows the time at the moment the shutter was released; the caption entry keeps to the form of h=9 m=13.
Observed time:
h=18 m=24
